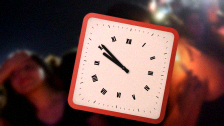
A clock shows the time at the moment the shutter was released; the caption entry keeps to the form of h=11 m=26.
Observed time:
h=9 m=51
